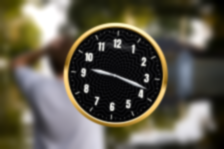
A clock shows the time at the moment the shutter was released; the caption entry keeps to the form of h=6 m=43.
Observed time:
h=9 m=18
